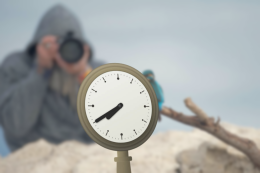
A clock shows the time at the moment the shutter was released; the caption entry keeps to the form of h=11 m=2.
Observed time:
h=7 m=40
